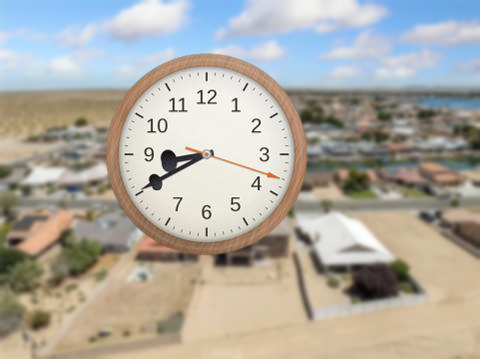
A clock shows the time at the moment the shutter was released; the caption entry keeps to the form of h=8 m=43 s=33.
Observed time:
h=8 m=40 s=18
